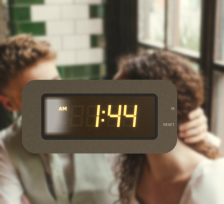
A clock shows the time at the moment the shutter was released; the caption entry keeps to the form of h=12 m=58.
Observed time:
h=1 m=44
